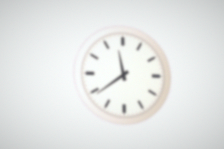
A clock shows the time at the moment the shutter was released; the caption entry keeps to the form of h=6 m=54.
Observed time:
h=11 m=39
